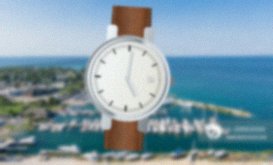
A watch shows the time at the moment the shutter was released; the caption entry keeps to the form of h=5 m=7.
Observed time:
h=5 m=1
